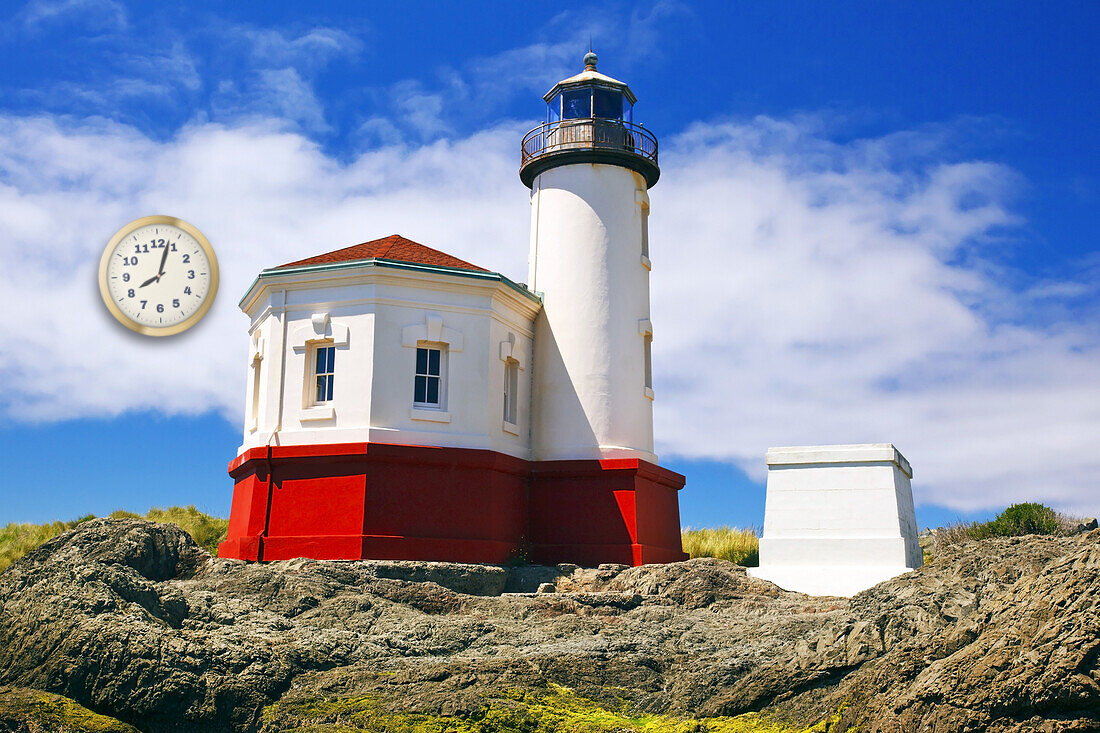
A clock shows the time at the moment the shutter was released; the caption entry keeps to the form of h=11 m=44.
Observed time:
h=8 m=3
